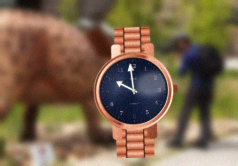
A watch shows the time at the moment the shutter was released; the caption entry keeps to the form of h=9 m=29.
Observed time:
h=9 m=59
